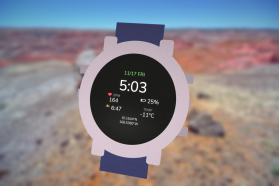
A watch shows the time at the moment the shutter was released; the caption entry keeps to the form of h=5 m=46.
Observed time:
h=5 m=3
